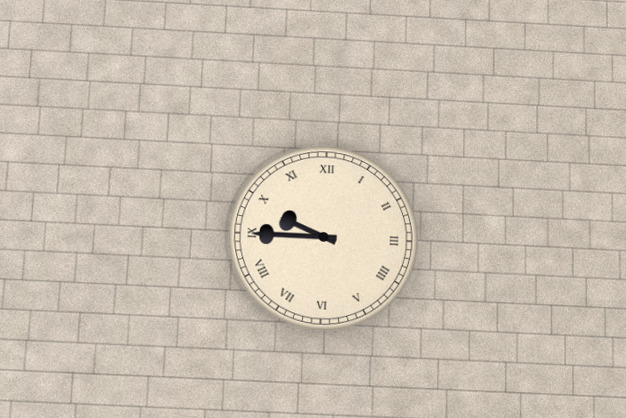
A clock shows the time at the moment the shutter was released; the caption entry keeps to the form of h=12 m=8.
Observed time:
h=9 m=45
